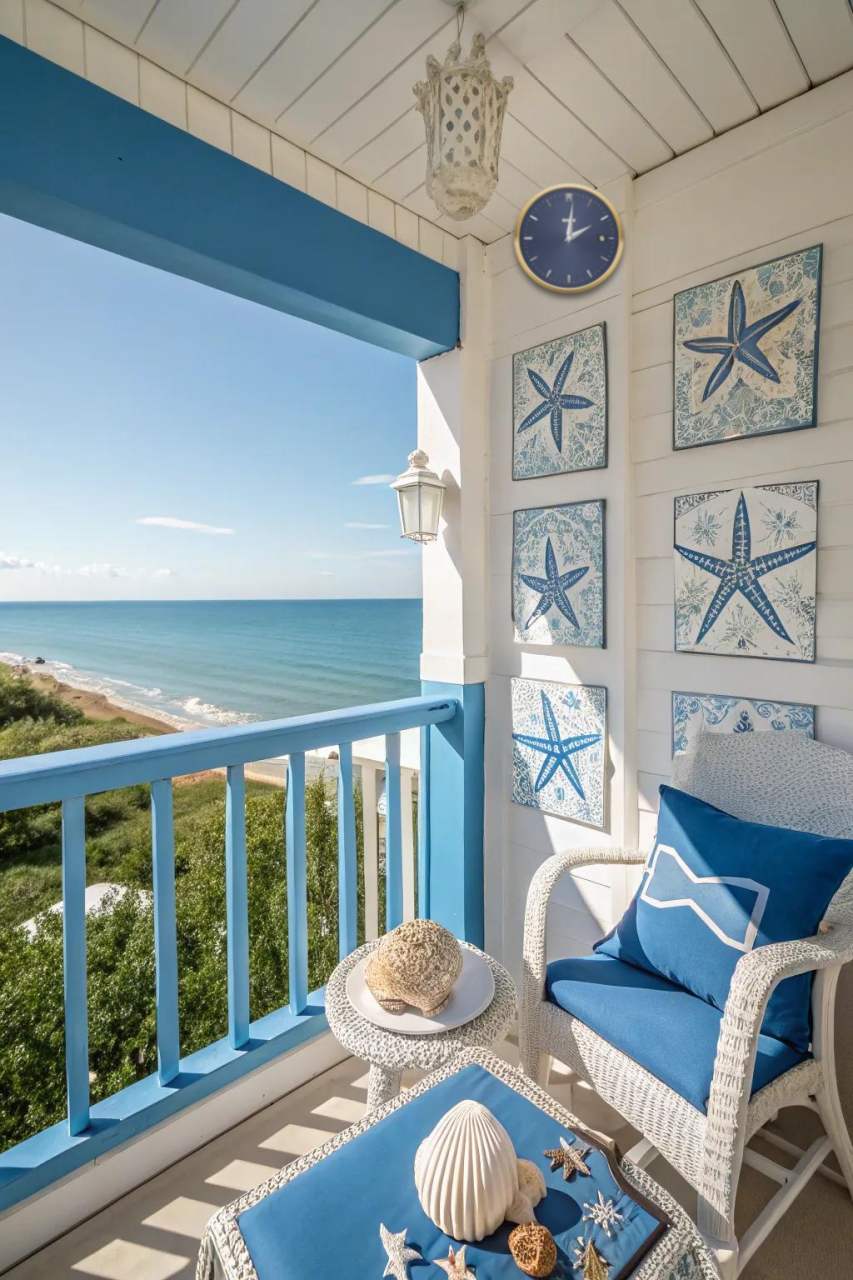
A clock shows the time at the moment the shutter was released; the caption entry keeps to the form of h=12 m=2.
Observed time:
h=2 m=1
